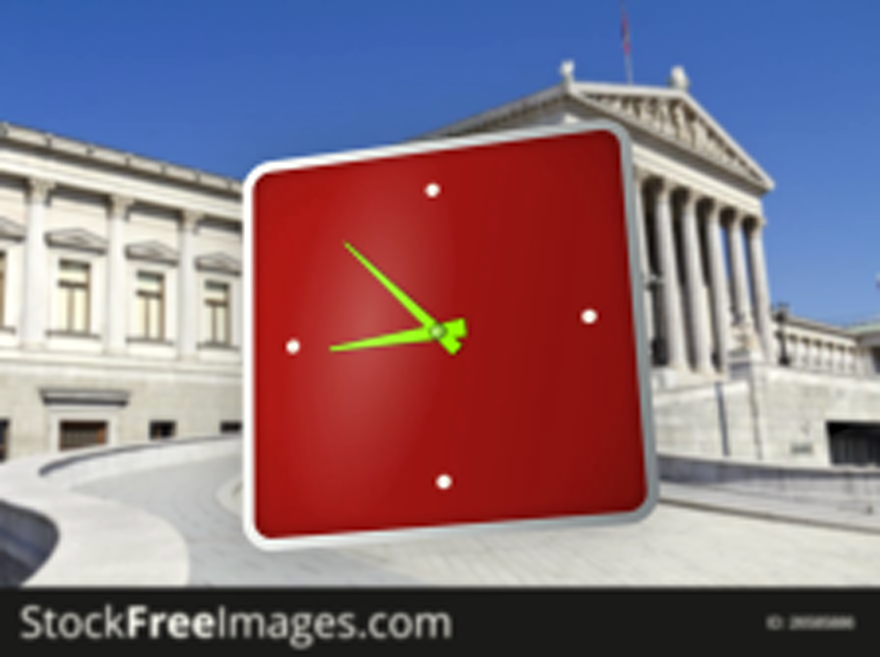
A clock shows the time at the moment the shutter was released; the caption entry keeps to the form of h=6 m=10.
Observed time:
h=8 m=53
